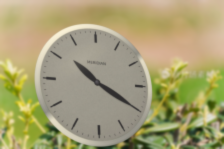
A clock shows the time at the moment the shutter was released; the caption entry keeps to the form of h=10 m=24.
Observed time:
h=10 m=20
